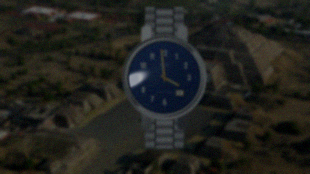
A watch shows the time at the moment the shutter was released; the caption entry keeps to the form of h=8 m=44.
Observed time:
h=3 m=59
